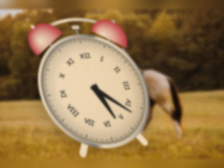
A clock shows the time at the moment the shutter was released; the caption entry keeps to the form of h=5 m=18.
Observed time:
h=5 m=22
